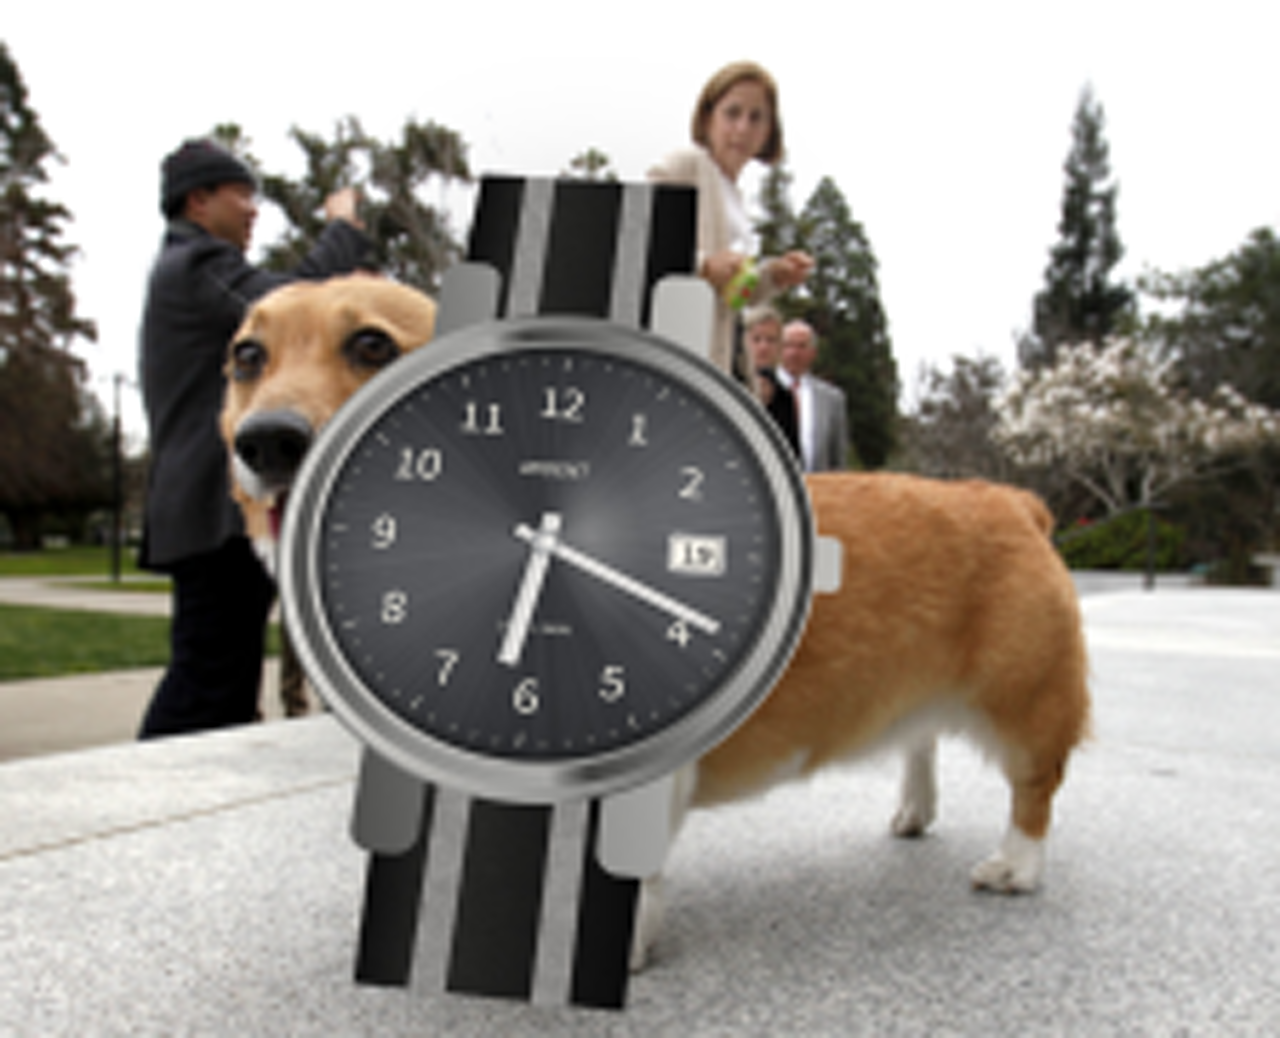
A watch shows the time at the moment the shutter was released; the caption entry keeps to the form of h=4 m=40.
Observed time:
h=6 m=19
